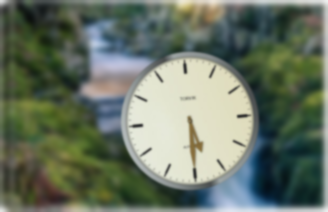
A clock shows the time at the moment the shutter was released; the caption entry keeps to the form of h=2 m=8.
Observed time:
h=5 m=30
